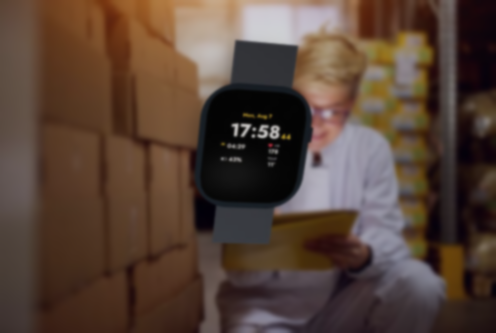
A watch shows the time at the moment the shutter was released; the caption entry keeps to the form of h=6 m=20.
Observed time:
h=17 m=58
